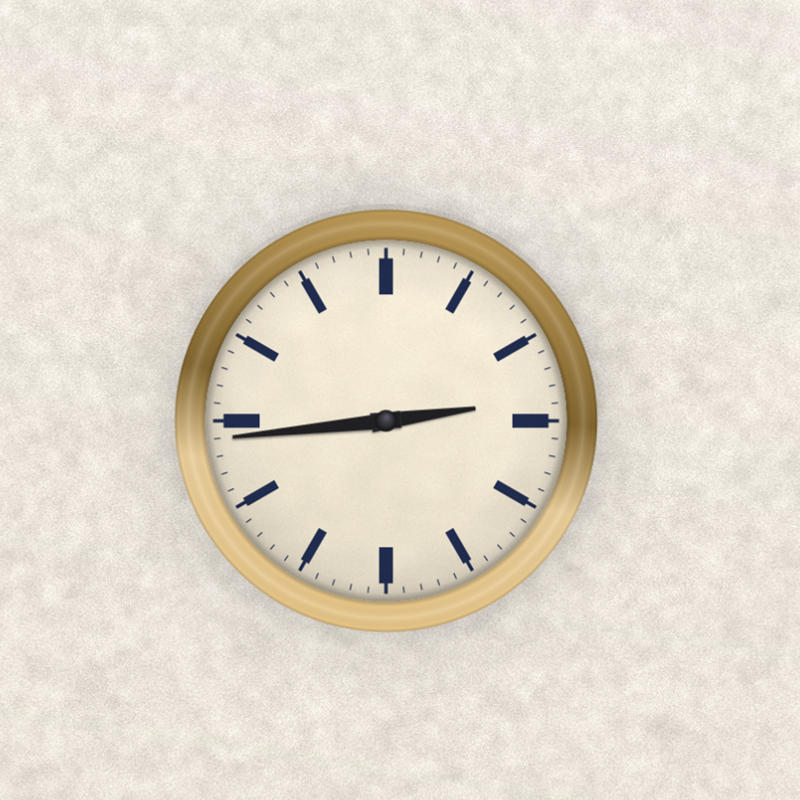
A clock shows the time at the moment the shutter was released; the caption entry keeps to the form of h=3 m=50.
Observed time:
h=2 m=44
